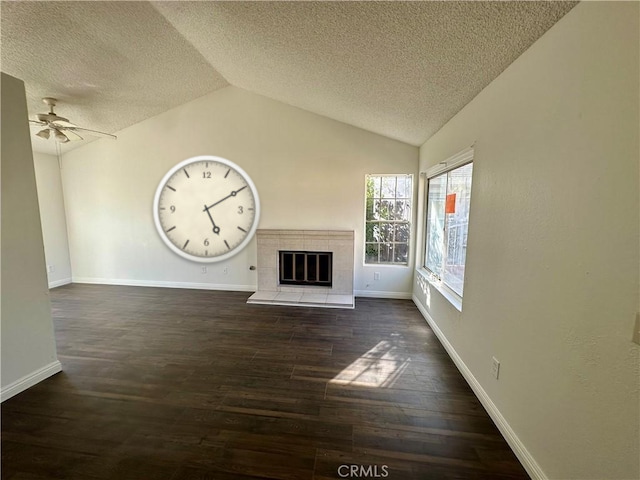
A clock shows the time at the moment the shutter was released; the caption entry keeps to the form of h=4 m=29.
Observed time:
h=5 m=10
